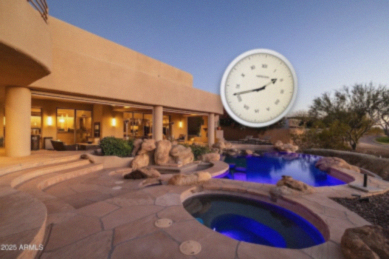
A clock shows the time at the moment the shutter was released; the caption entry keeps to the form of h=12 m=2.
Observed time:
h=1 m=42
